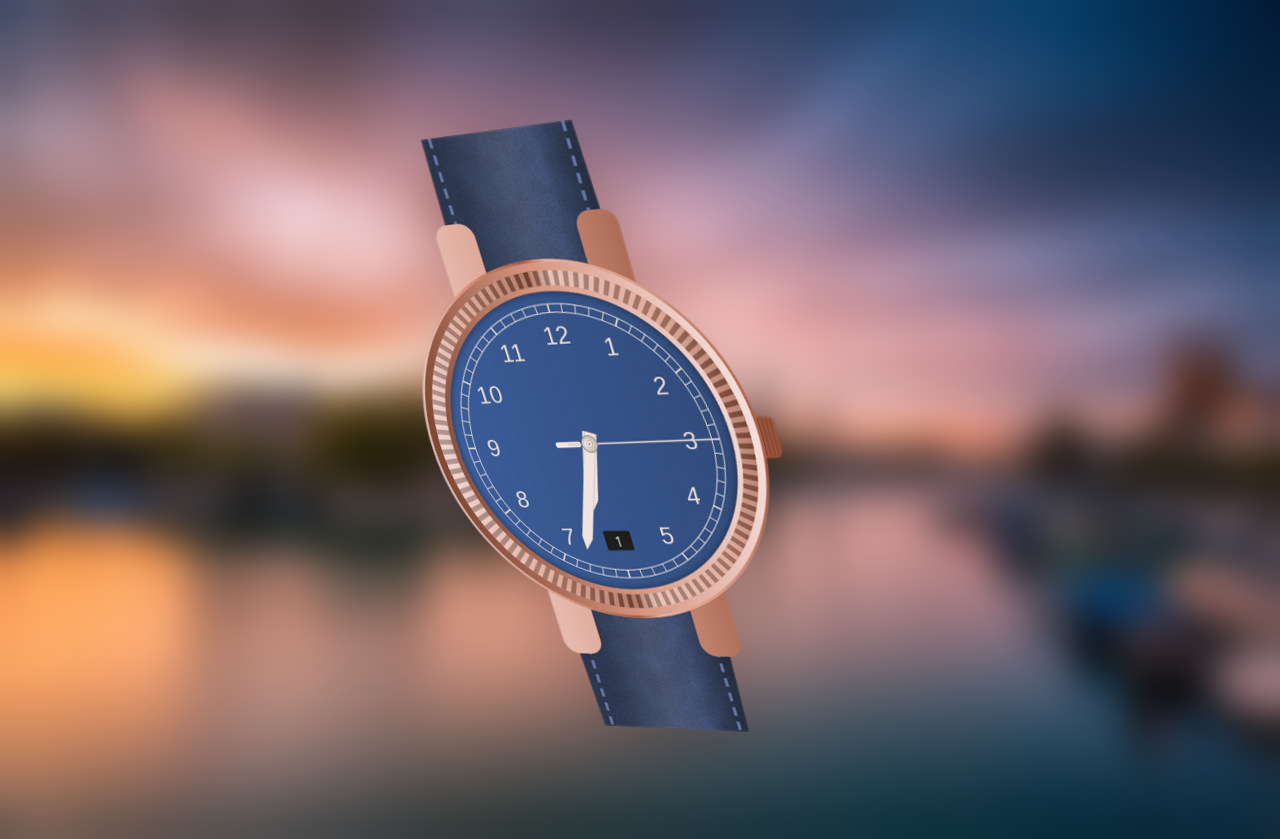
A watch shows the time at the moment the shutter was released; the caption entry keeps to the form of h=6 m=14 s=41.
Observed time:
h=6 m=33 s=15
